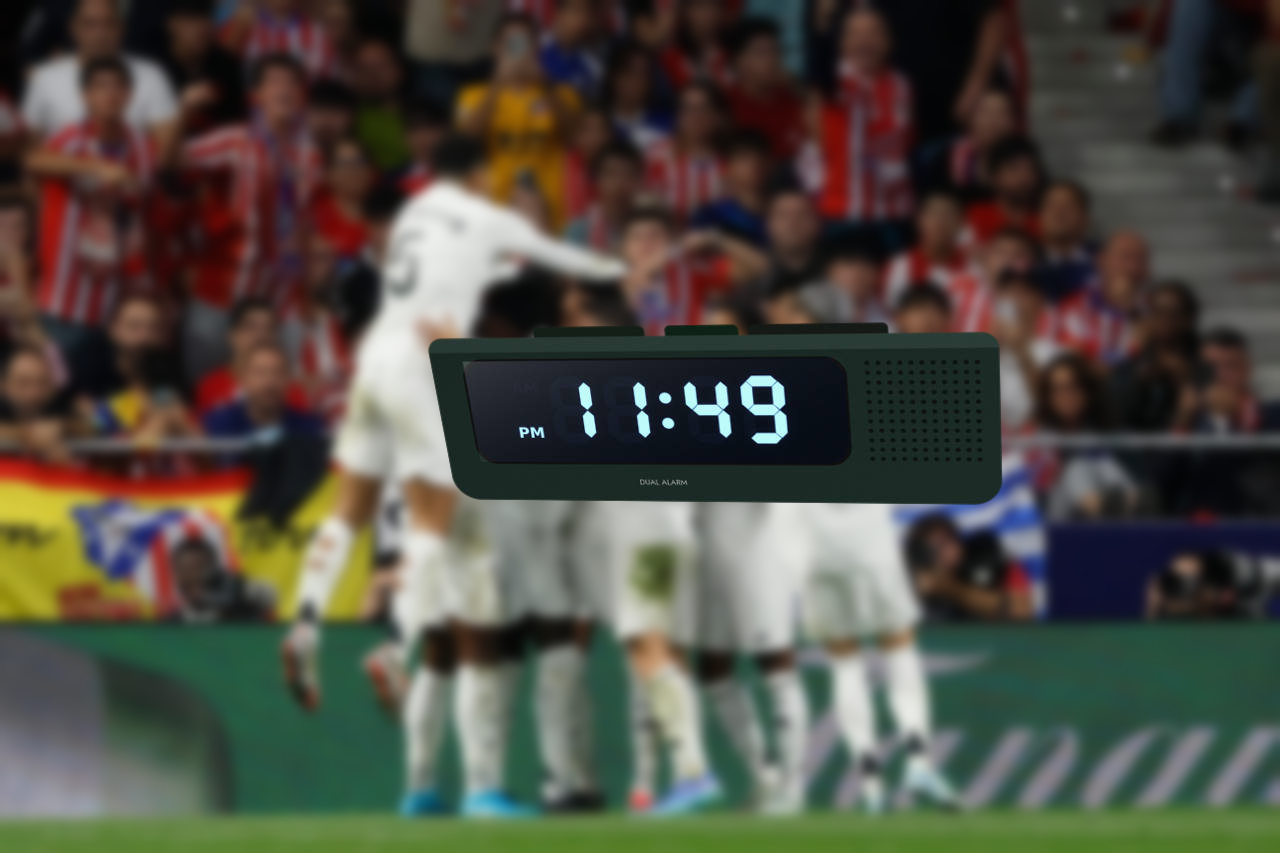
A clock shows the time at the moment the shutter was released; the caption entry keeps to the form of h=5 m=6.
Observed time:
h=11 m=49
